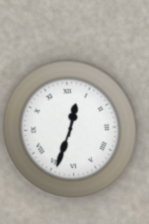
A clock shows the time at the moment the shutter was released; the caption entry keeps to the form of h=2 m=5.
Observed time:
h=12 m=34
